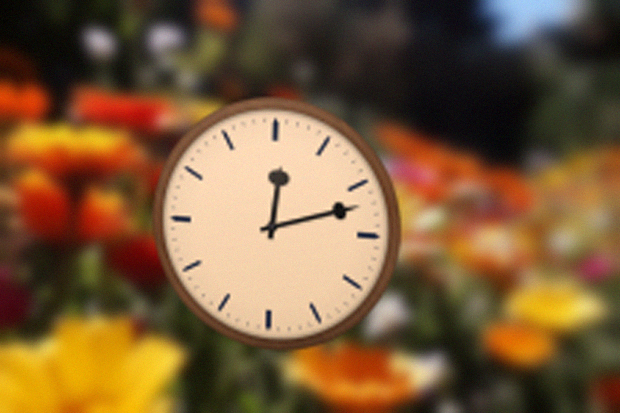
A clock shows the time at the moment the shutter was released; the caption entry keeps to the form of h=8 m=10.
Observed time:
h=12 m=12
